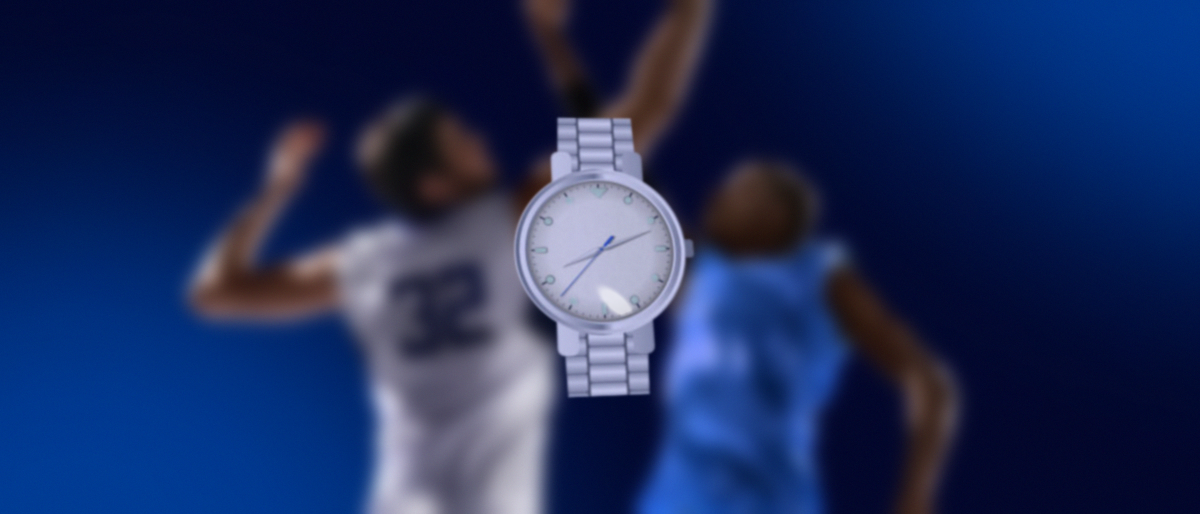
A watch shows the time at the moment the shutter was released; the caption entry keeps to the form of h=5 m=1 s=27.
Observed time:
h=8 m=11 s=37
